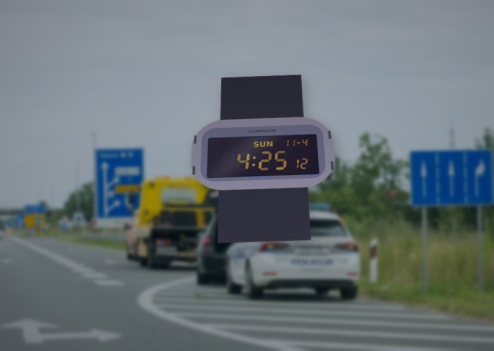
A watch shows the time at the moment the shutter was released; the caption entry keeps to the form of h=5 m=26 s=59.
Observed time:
h=4 m=25 s=12
